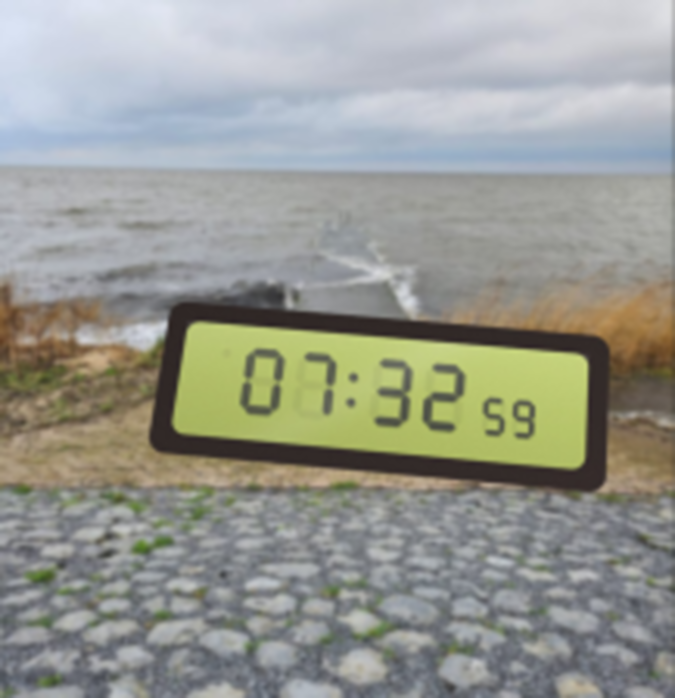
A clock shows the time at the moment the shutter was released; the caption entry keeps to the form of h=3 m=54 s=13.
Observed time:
h=7 m=32 s=59
